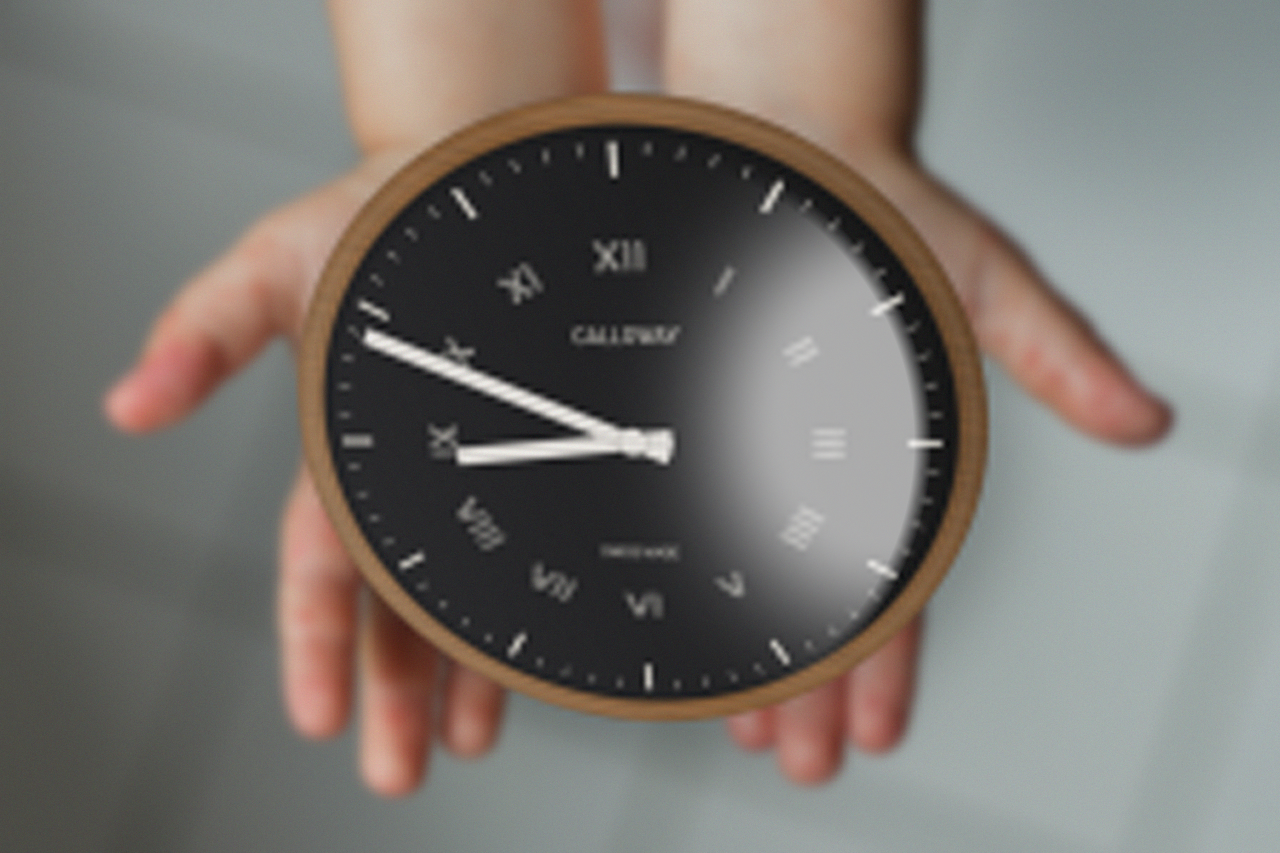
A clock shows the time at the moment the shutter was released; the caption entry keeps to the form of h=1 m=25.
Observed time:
h=8 m=49
